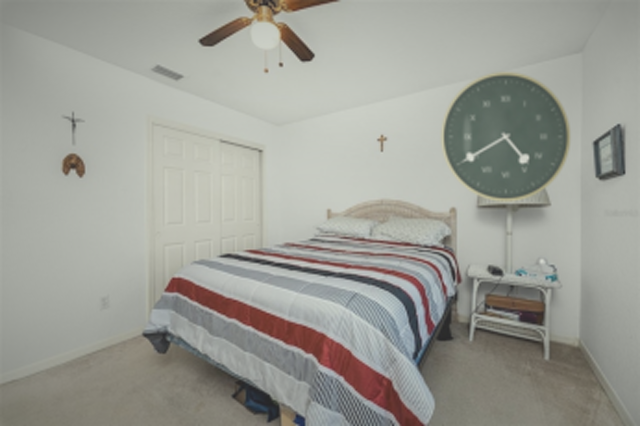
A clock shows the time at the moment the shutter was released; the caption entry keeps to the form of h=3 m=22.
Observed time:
h=4 m=40
